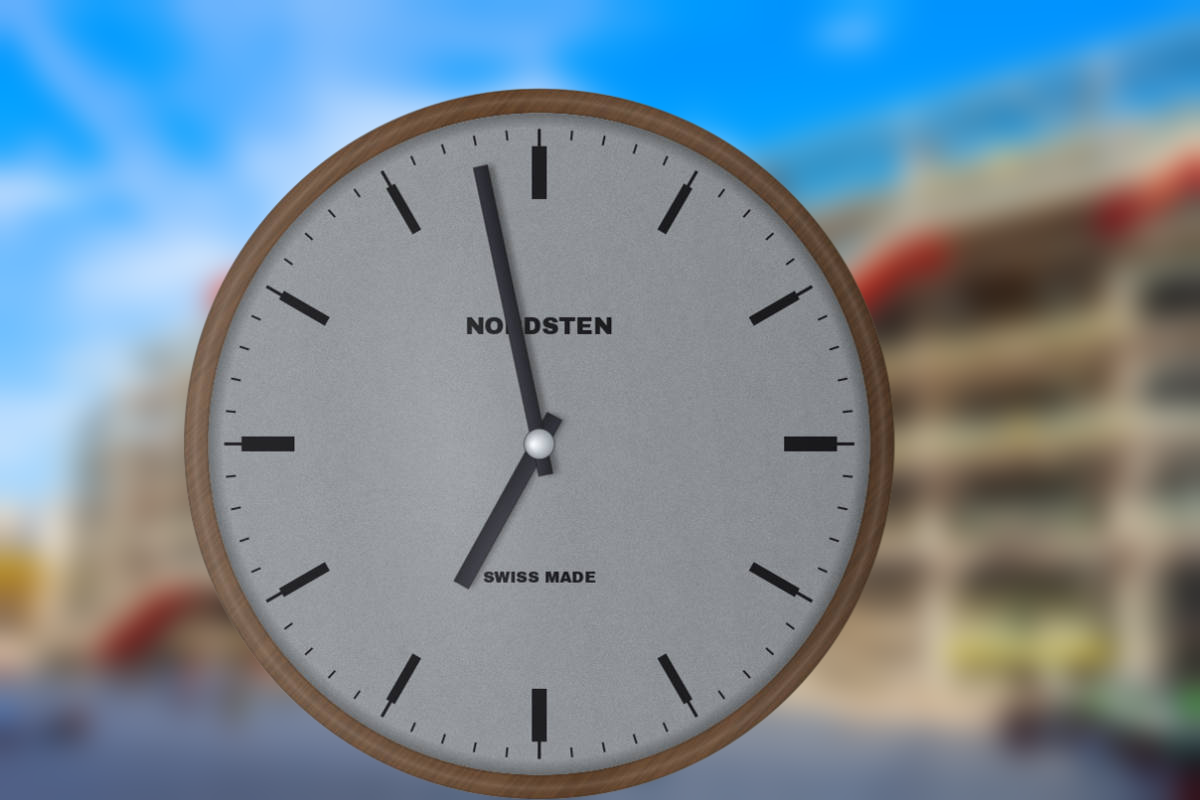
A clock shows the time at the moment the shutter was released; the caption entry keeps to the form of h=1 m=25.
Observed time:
h=6 m=58
